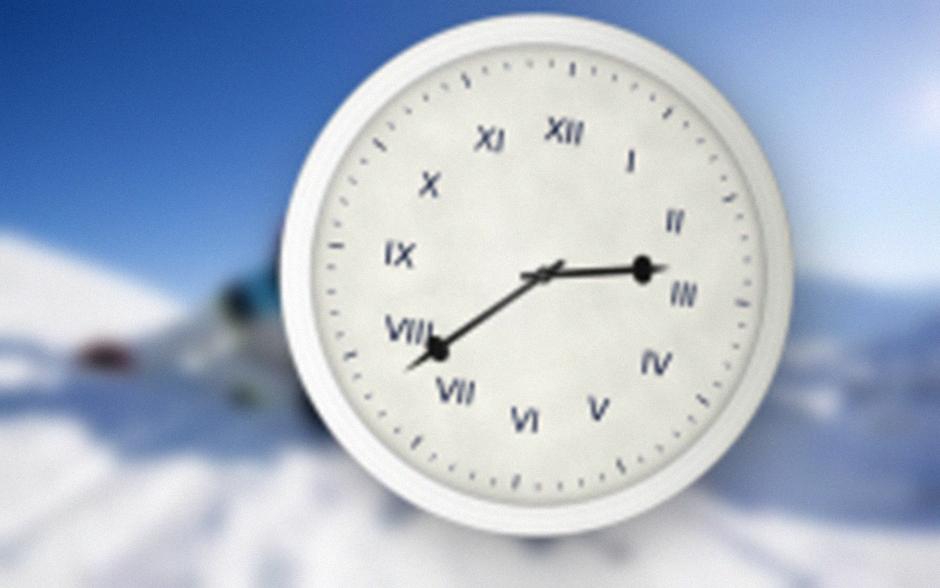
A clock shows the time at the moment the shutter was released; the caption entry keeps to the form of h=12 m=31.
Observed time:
h=2 m=38
